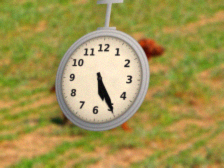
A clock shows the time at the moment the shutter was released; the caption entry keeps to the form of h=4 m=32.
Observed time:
h=5 m=25
